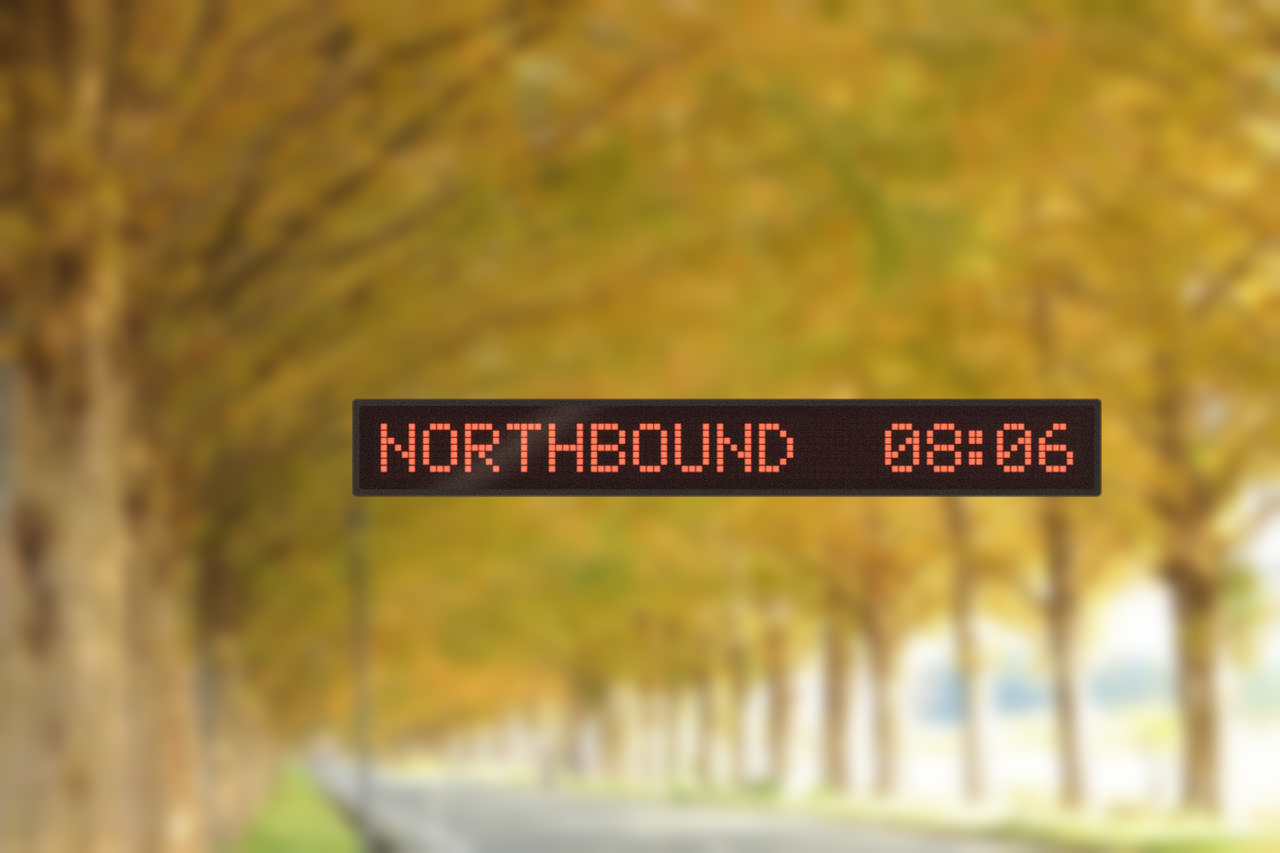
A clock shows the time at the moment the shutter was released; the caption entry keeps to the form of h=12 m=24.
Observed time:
h=8 m=6
